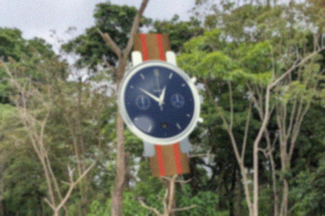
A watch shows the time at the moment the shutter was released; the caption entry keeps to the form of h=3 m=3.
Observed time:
h=12 m=51
